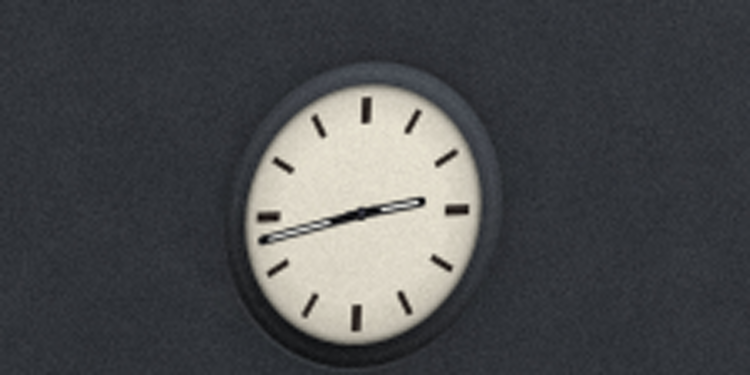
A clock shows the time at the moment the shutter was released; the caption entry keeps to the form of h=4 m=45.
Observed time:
h=2 m=43
